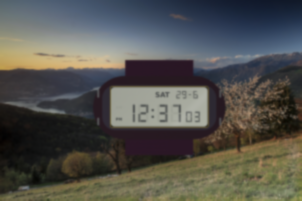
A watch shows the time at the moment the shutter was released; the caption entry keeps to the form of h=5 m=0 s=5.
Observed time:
h=12 m=37 s=3
